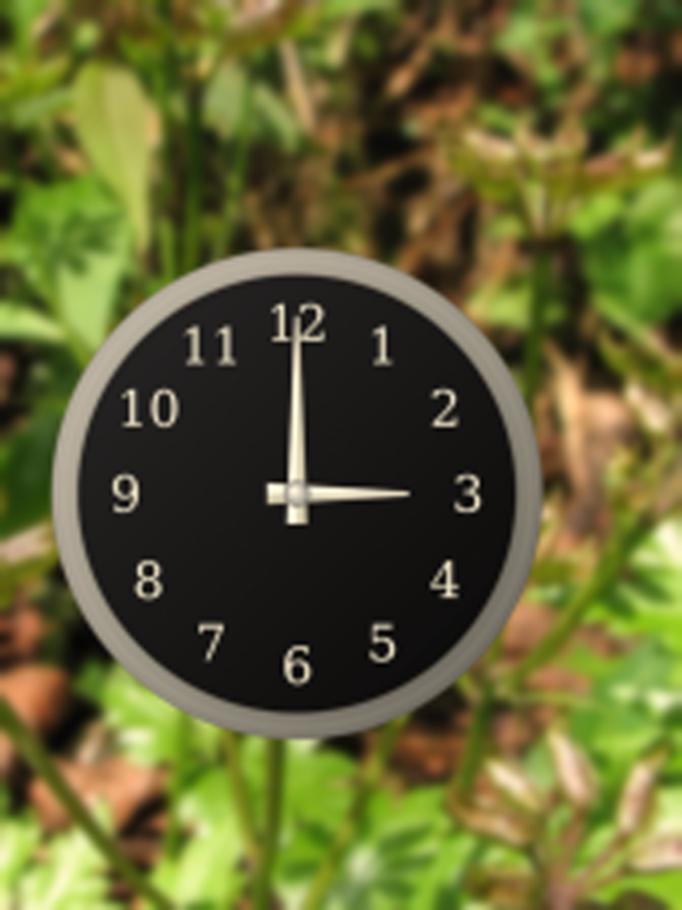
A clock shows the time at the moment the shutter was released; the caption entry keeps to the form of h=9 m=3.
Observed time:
h=3 m=0
